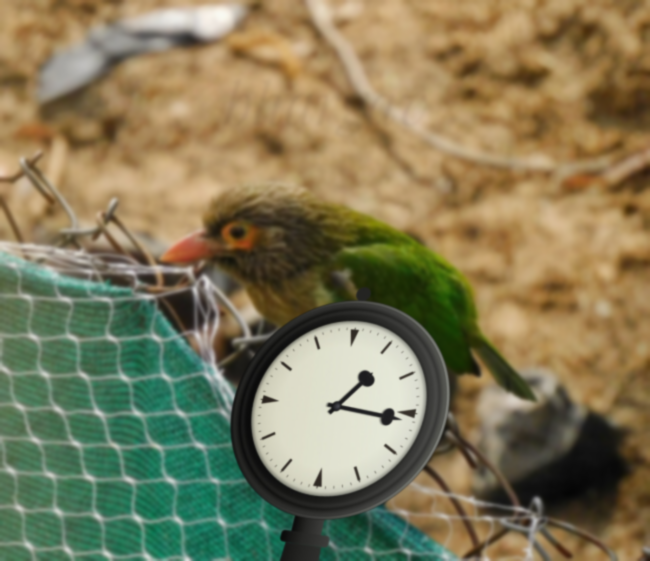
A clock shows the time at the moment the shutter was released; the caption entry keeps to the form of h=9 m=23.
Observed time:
h=1 m=16
